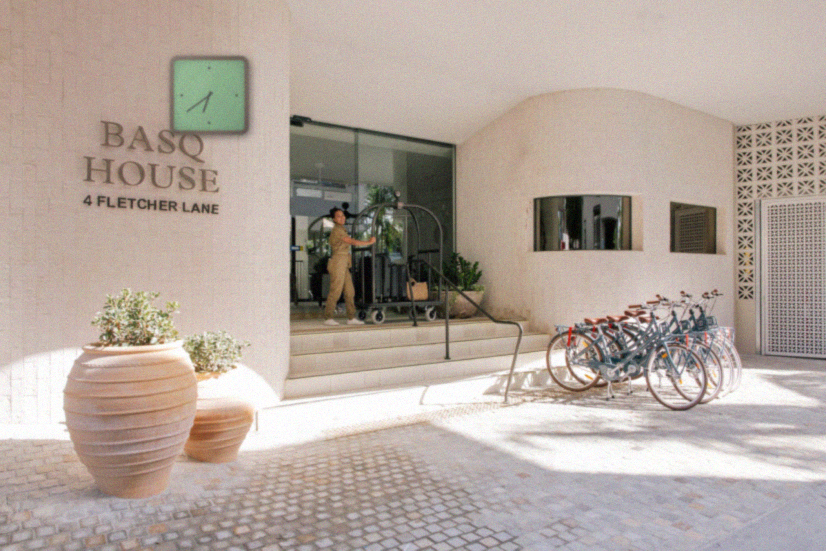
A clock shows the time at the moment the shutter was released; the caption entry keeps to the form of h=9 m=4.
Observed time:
h=6 m=39
